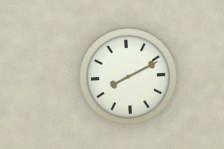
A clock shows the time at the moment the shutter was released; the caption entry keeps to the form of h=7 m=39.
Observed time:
h=8 m=11
